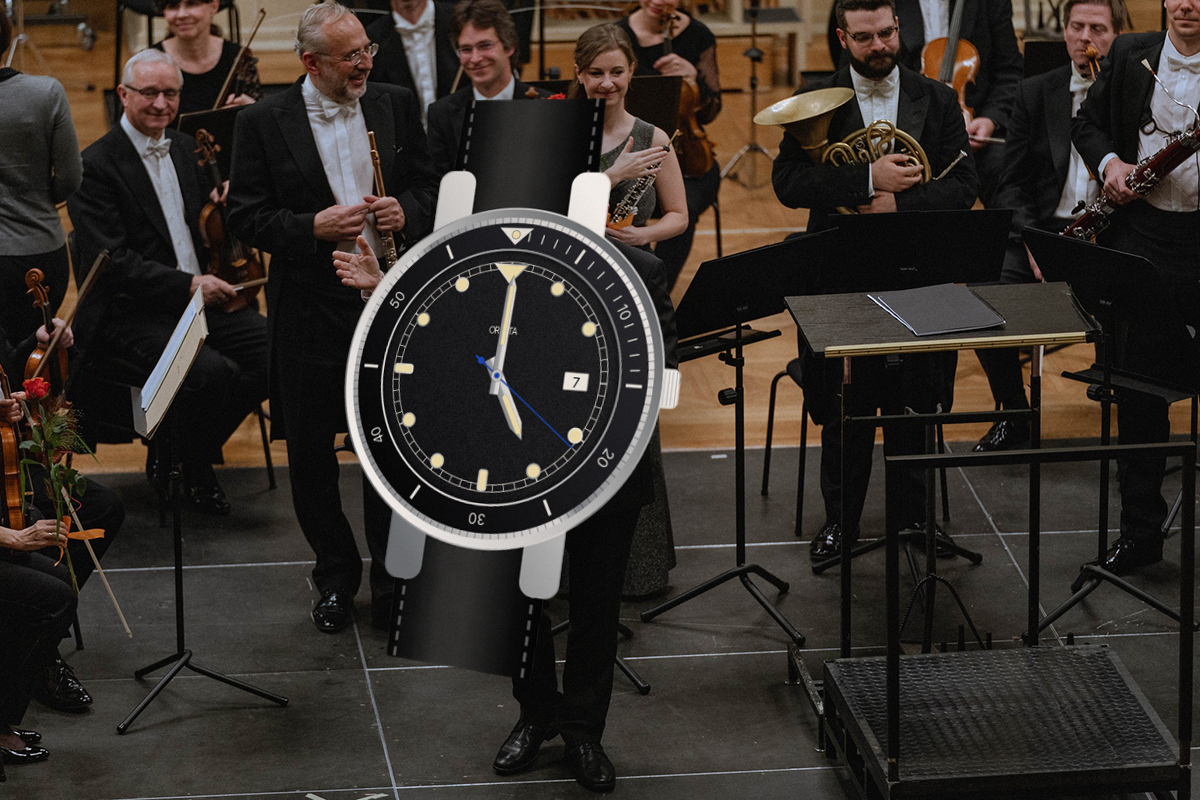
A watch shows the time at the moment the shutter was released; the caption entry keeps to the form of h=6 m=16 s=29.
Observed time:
h=5 m=0 s=21
